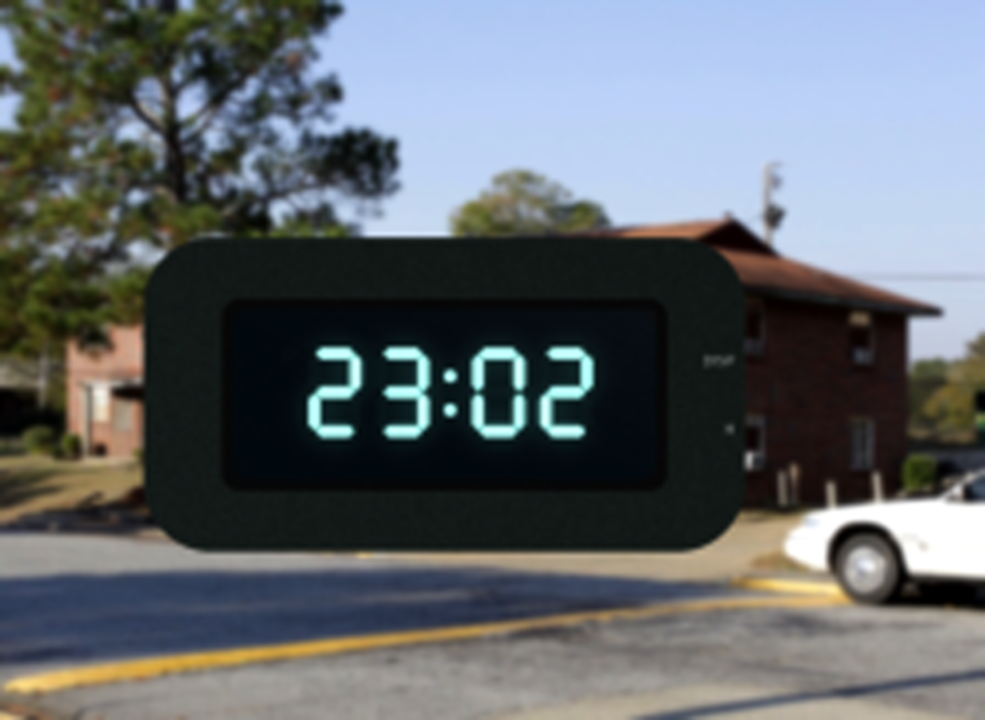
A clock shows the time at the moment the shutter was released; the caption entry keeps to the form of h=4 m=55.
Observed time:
h=23 m=2
